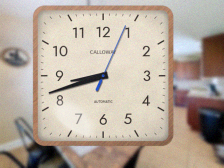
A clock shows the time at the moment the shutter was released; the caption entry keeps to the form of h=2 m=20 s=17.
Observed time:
h=8 m=42 s=4
